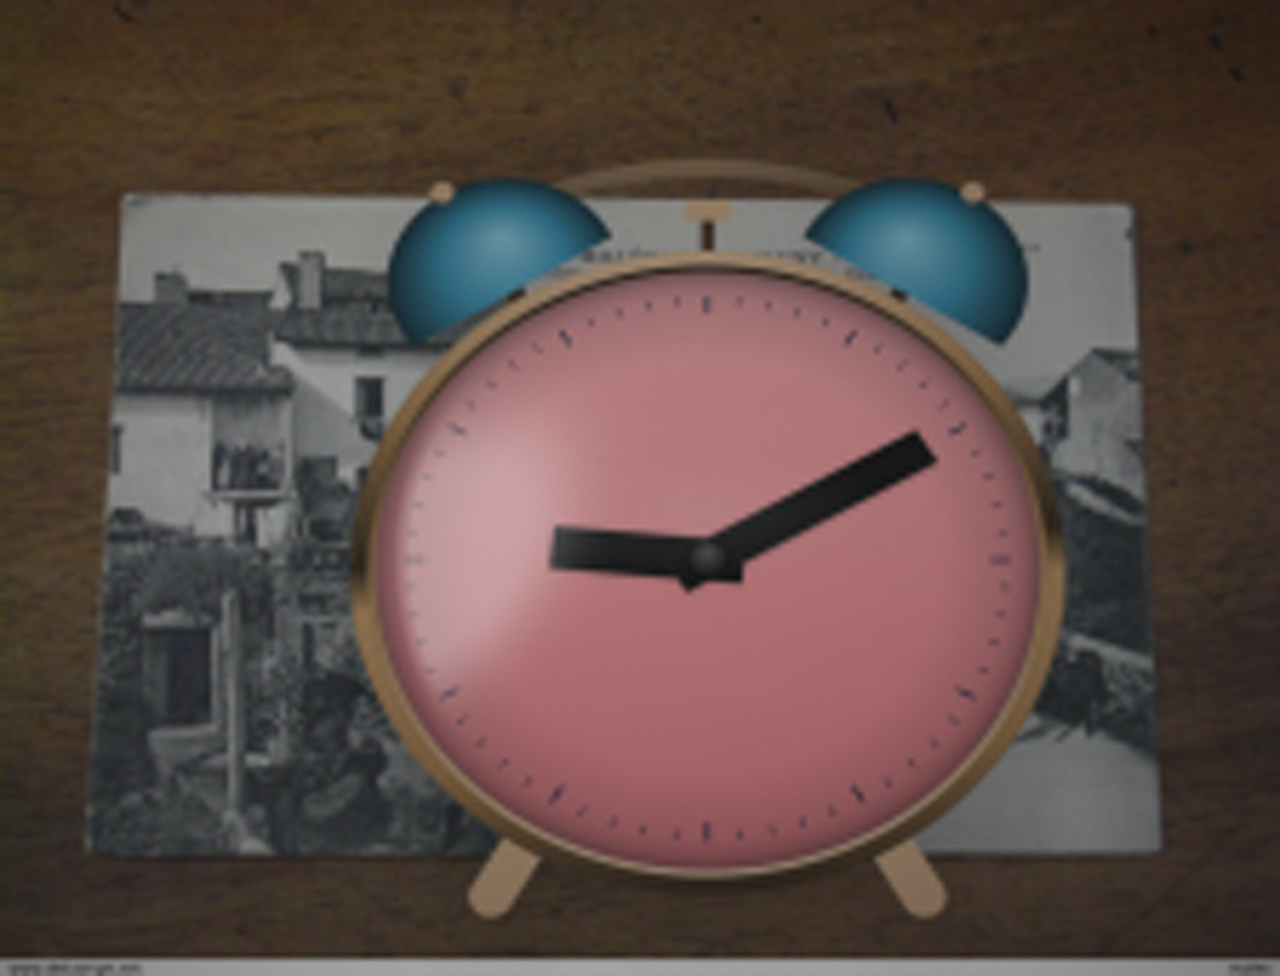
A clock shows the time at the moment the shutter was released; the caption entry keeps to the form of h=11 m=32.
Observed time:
h=9 m=10
